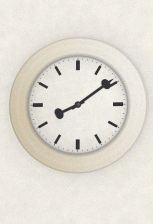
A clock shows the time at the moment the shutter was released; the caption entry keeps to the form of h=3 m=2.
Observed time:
h=8 m=9
